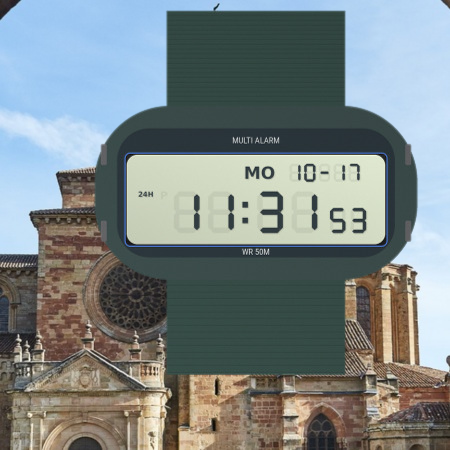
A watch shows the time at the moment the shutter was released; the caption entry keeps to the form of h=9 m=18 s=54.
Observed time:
h=11 m=31 s=53
